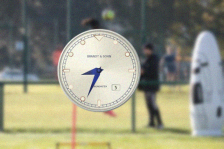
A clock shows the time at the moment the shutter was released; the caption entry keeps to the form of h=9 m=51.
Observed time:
h=8 m=34
